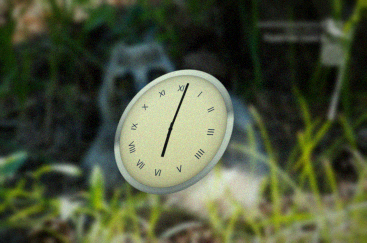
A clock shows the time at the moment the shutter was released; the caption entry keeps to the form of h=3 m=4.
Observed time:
h=6 m=1
